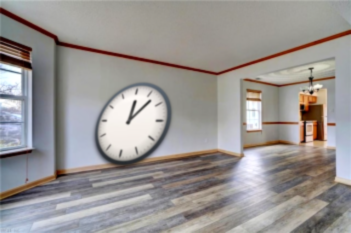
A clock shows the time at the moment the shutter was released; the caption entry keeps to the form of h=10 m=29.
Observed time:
h=12 m=7
